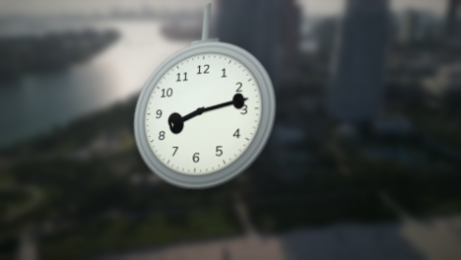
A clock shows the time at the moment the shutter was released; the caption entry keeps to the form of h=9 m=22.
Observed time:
h=8 m=13
